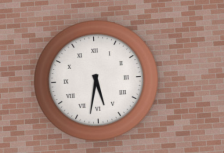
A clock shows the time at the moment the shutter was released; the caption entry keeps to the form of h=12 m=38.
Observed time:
h=5 m=32
